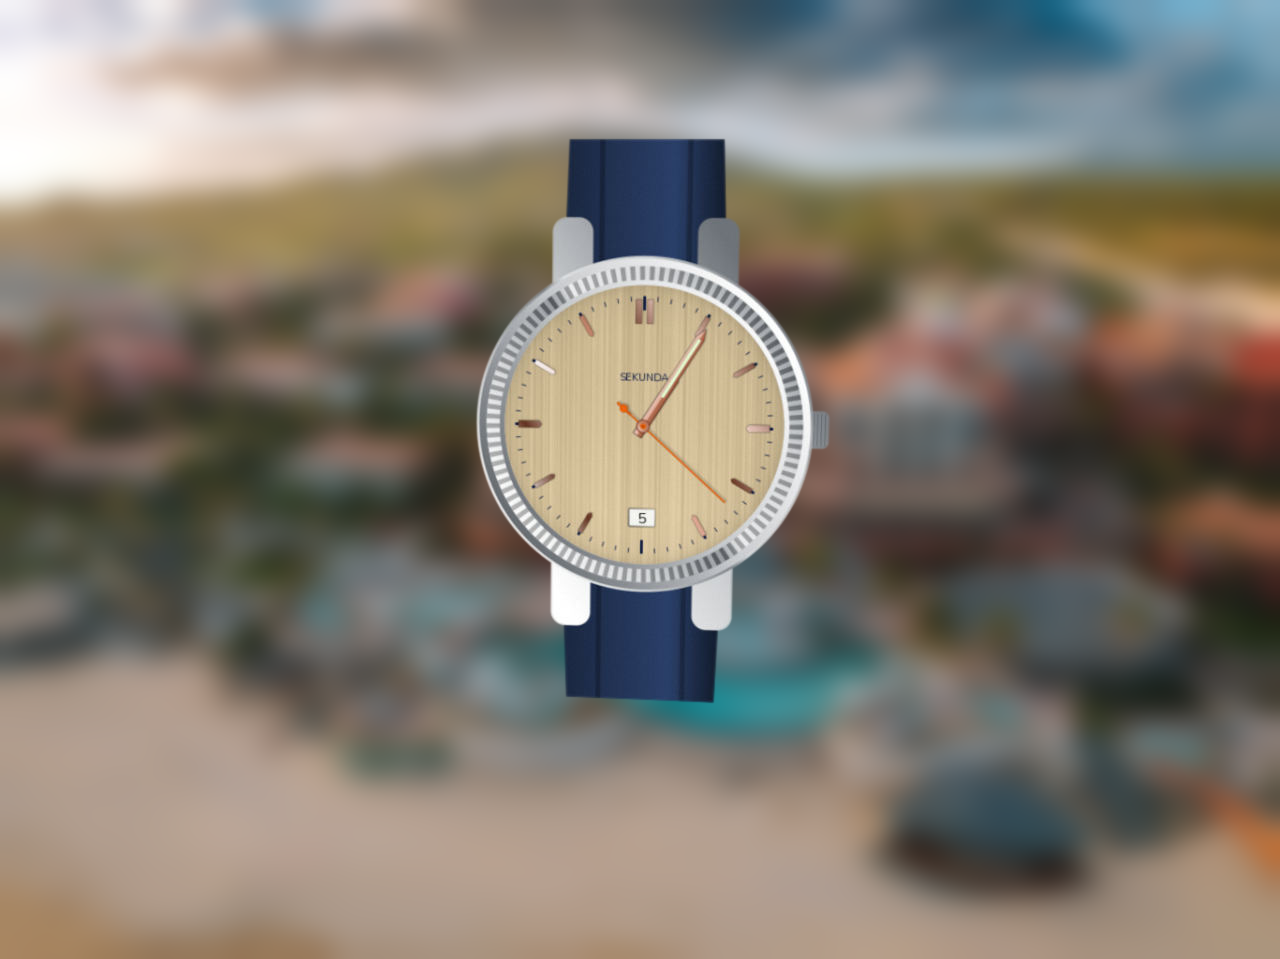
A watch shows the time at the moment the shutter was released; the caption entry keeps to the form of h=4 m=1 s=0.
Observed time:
h=1 m=5 s=22
